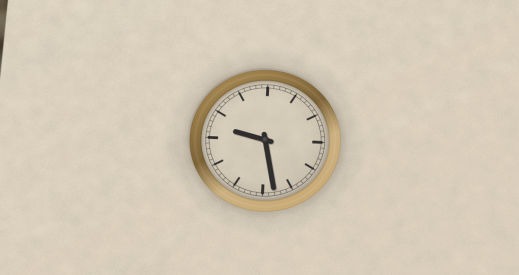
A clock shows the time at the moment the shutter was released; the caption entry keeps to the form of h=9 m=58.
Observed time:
h=9 m=28
